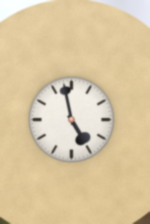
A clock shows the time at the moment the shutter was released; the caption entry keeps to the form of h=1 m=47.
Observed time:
h=4 m=58
